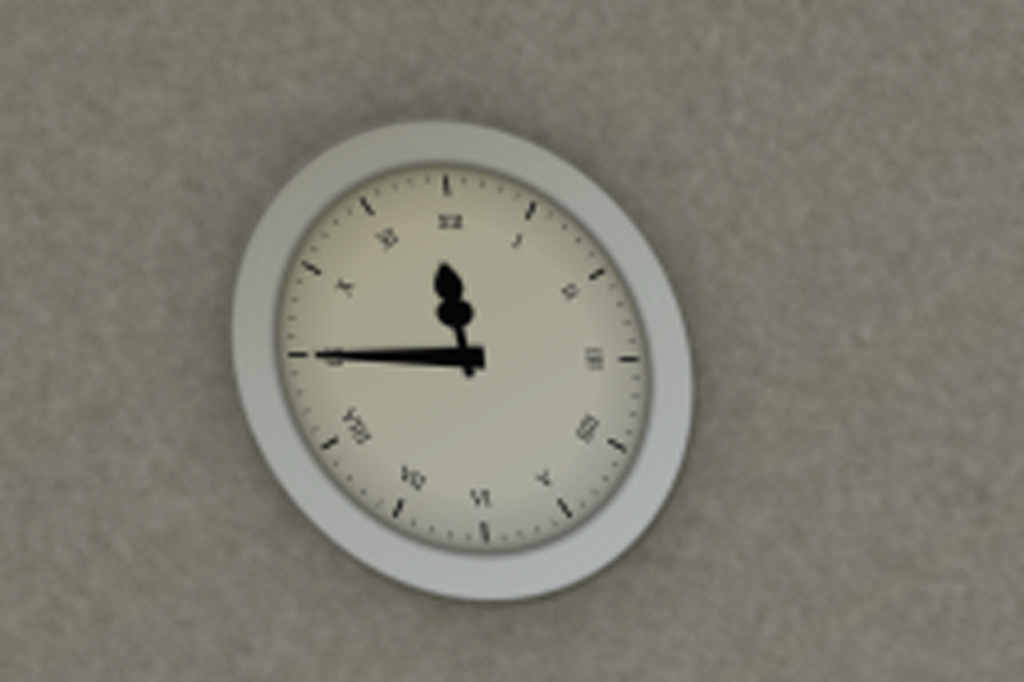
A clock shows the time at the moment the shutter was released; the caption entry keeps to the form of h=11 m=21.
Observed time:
h=11 m=45
